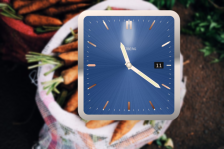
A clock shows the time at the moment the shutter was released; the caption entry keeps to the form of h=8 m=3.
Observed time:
h=11 m=21
